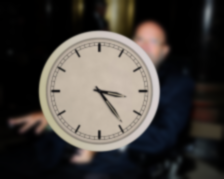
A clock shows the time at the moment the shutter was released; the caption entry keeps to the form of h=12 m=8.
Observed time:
h=3 m=24
